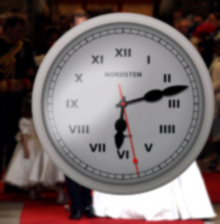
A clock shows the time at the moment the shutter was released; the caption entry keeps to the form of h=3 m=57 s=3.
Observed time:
h=6 m=12 s=28
